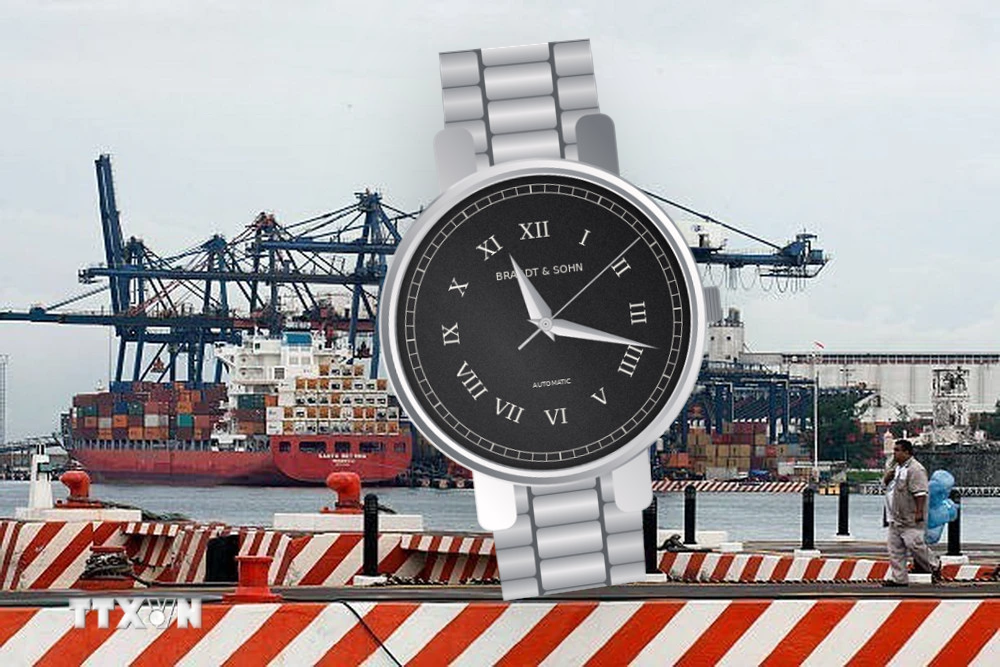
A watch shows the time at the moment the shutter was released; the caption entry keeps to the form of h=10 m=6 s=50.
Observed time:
h=11 m=18 s=9
